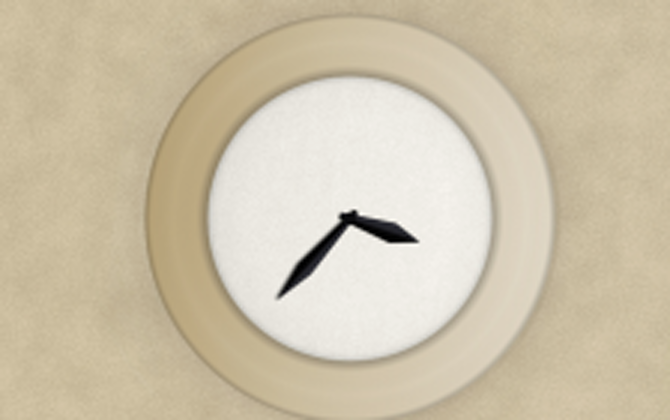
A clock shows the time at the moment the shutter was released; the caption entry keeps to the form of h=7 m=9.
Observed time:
h=3 m=37
